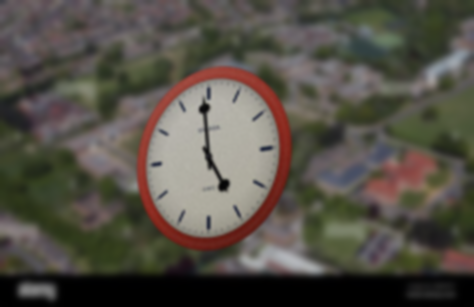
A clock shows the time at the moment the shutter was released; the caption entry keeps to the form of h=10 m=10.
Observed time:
h=4 m=59
